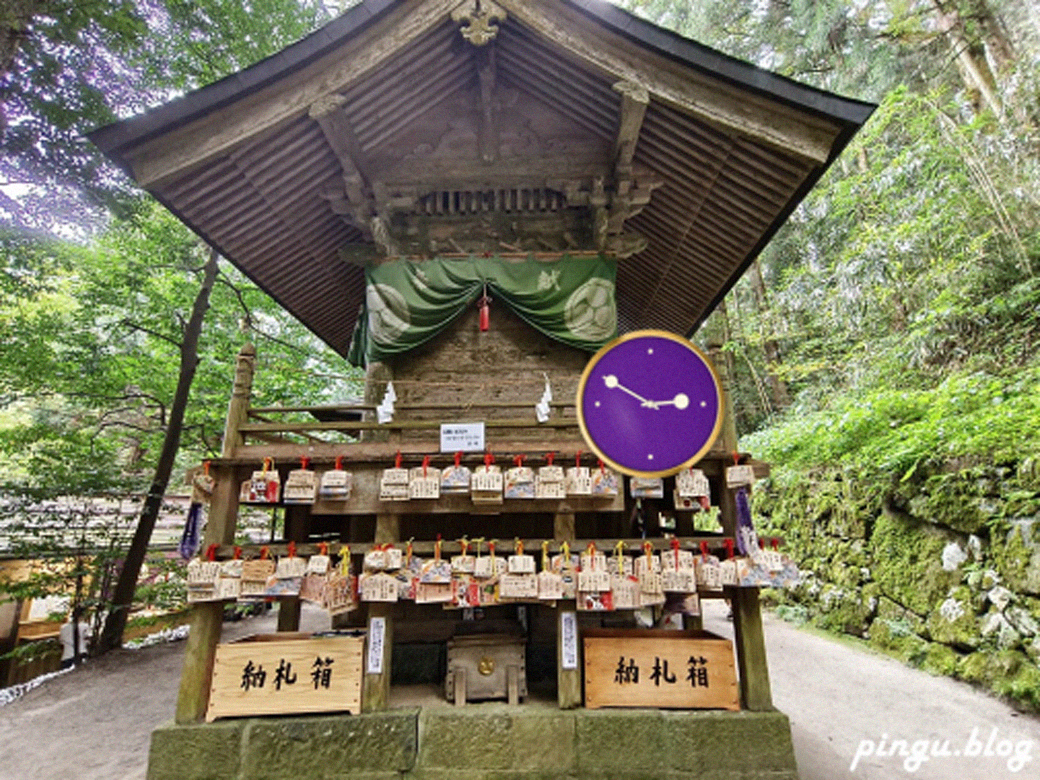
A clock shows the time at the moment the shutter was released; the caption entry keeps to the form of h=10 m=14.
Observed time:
h=2 m=50
